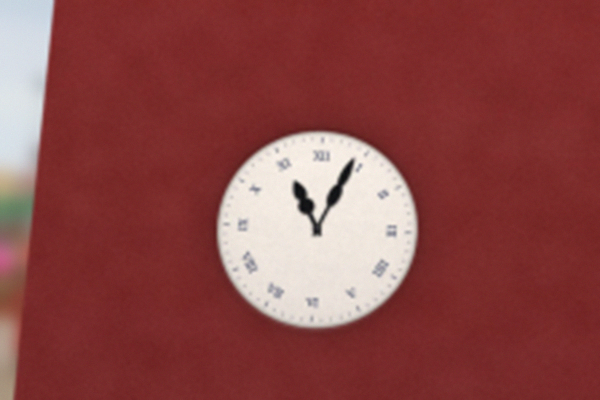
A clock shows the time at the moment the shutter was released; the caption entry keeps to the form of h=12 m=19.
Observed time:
h=11 m=4
